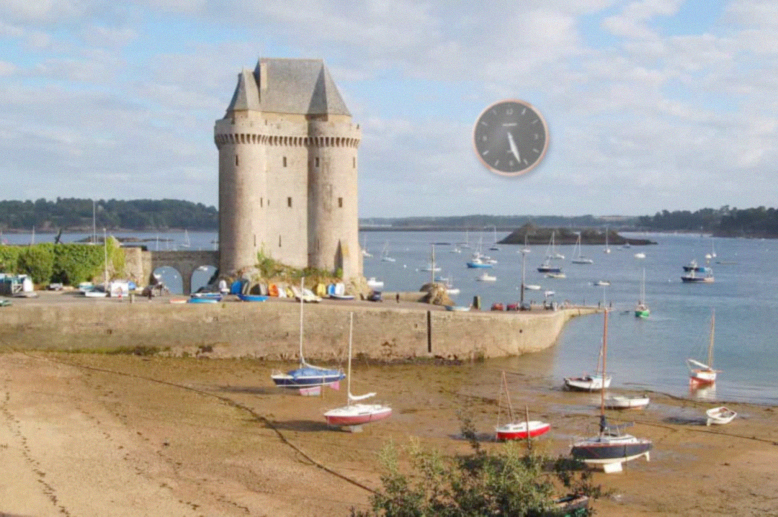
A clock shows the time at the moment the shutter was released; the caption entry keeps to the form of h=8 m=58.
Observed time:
h=5 m=27
